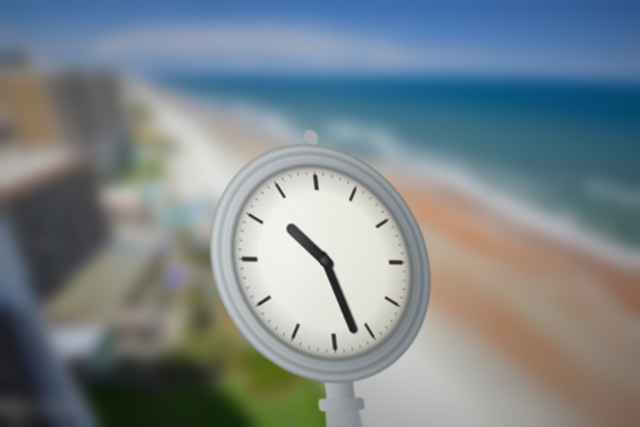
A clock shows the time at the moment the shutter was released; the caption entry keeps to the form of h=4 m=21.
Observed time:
h=10 m=27
